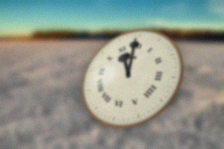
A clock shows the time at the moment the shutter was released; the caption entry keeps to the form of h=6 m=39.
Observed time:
h=10 m=59
